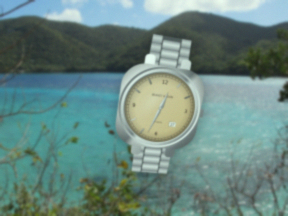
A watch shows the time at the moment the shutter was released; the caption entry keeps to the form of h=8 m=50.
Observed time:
h=12 m=33
